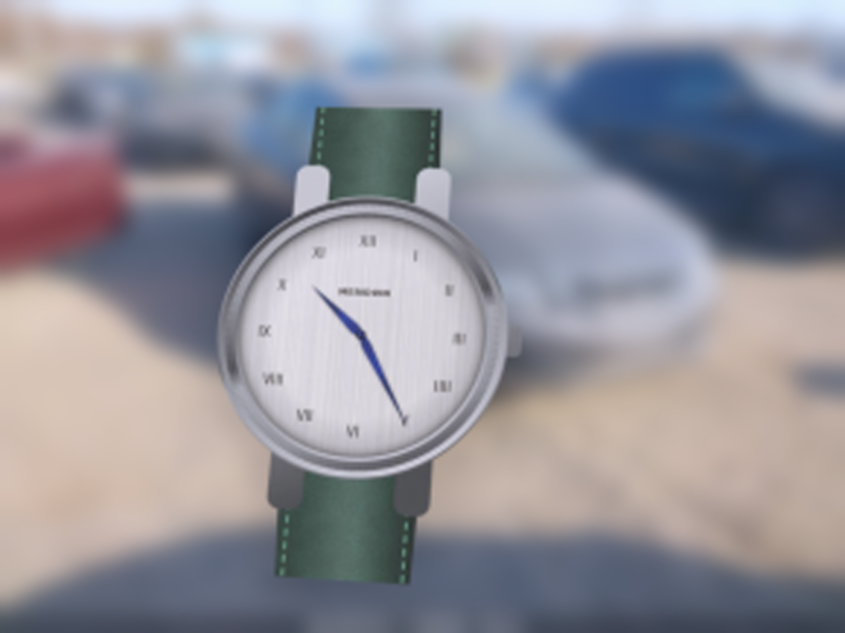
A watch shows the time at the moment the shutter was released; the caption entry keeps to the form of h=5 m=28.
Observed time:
h=10 m=25
